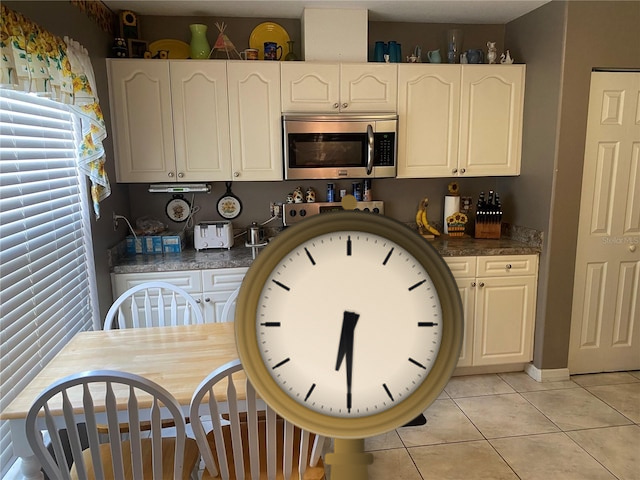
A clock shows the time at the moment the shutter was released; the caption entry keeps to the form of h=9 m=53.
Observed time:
h=6 m=30
